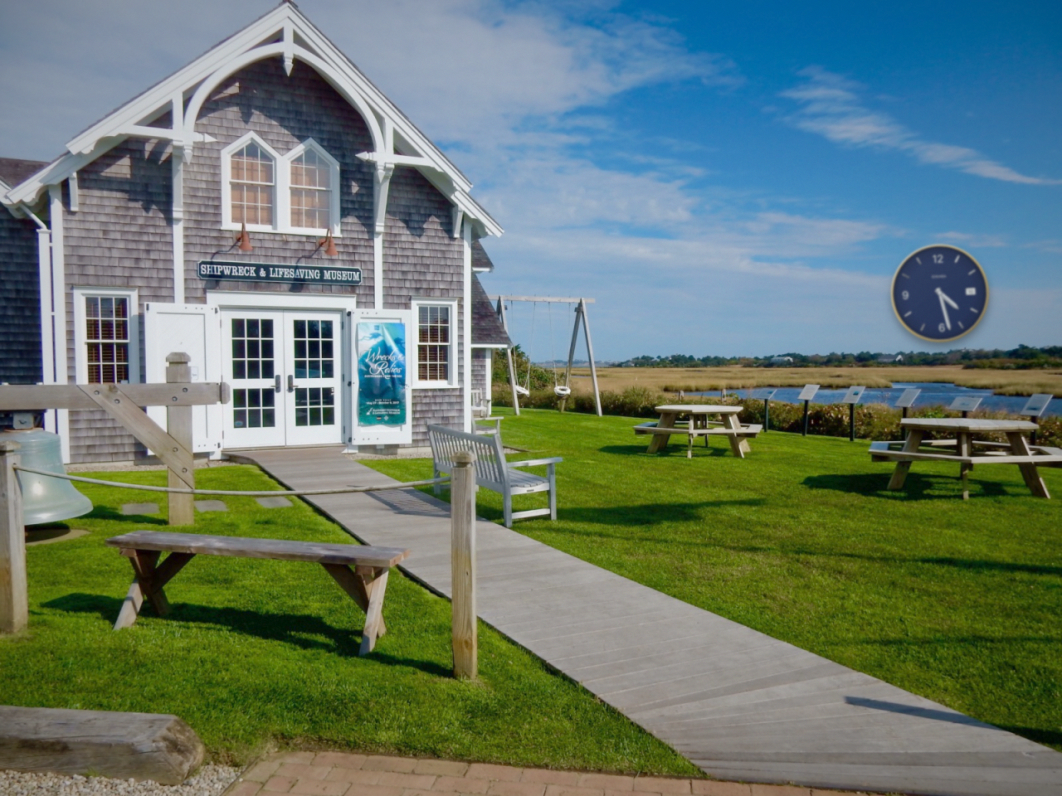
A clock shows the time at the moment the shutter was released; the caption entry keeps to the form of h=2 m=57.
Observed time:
h=4 m=28
